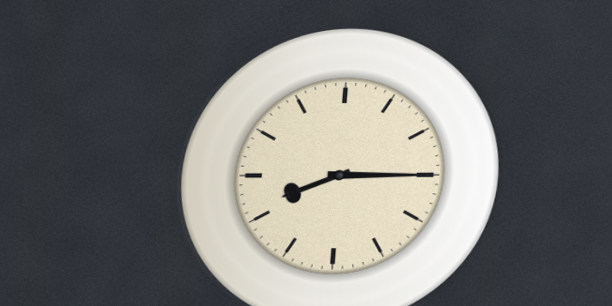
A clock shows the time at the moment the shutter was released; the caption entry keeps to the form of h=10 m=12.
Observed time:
h=8 m=15
